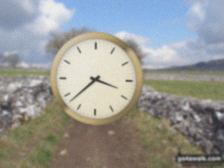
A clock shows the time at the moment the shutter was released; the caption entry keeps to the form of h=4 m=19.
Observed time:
h=3 m=38
